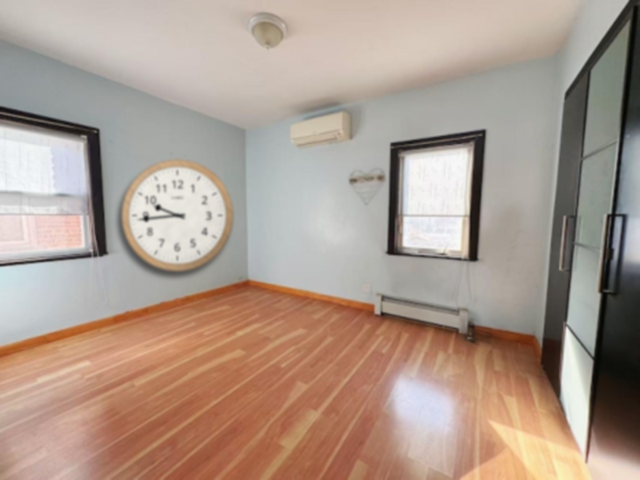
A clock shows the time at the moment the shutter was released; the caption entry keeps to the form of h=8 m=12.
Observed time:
h=9 m=44
